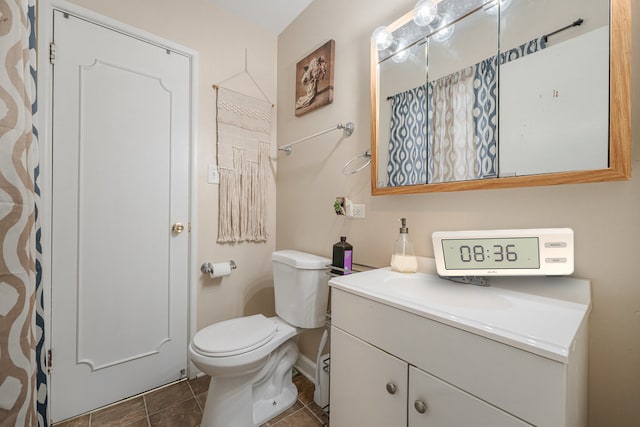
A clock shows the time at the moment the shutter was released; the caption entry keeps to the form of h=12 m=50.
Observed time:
h=8 m=36
